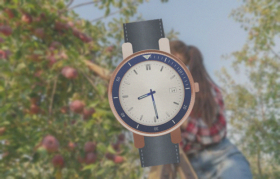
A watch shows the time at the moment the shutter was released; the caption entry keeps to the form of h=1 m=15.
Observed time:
h=8 m=29
